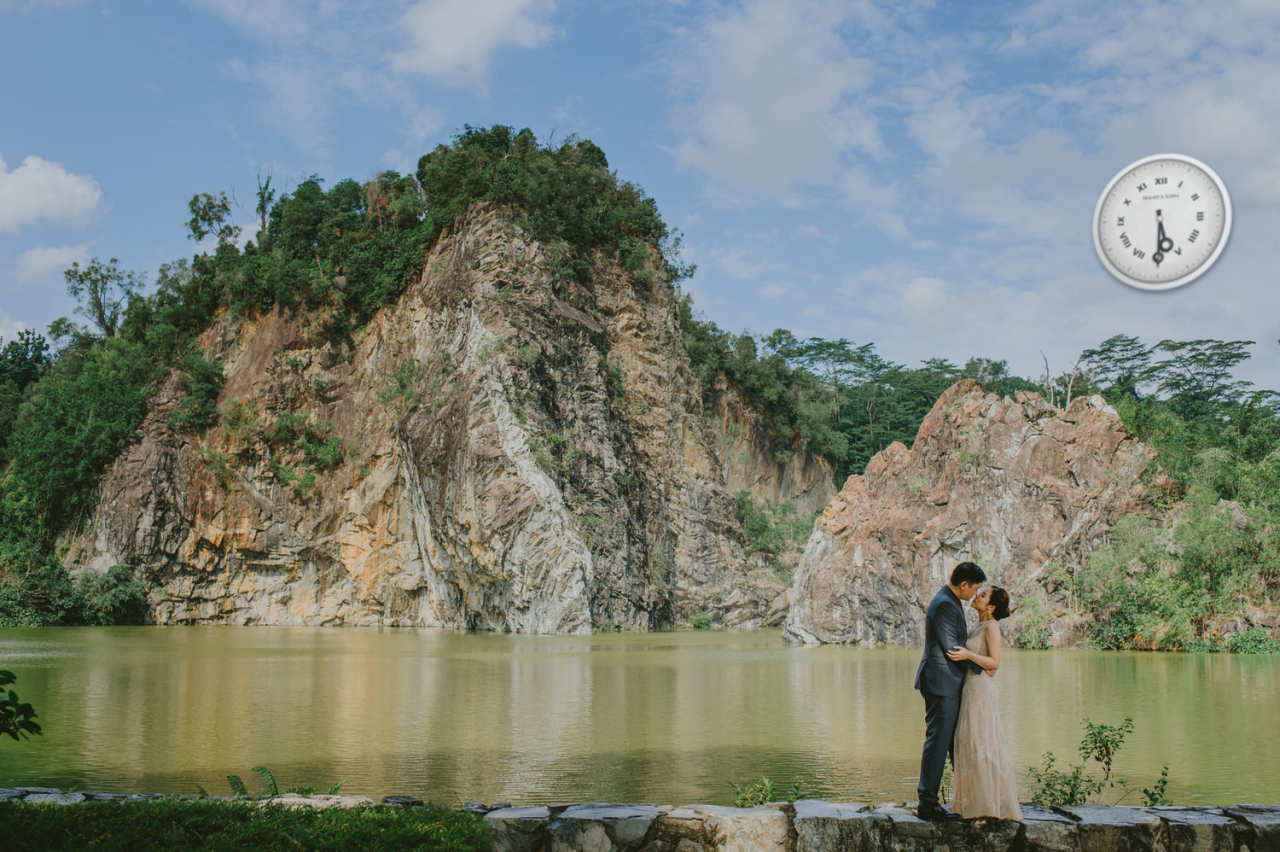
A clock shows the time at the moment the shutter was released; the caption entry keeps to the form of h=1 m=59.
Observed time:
h=5 m=30
